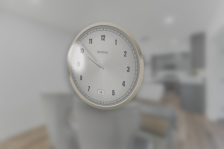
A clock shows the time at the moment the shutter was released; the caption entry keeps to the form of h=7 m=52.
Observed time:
h=9 m=52
